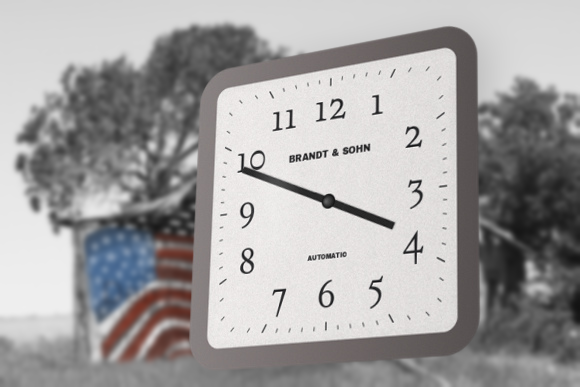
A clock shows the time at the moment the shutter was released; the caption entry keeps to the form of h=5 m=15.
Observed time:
h=3 m=49
